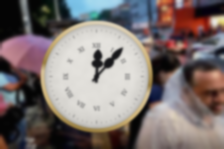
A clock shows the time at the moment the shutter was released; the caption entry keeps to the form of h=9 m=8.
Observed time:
h=12 m=7
